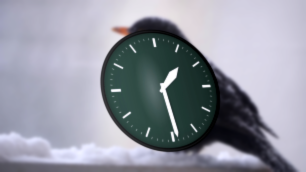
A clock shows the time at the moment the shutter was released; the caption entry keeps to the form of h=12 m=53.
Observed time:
h=1 m=29
